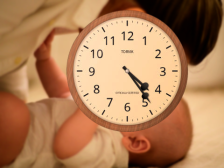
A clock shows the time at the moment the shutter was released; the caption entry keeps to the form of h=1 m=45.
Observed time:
h=4 m=24
